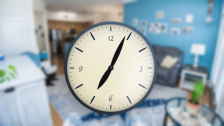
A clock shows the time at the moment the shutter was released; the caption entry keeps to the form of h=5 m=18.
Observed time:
h=7 m=4
